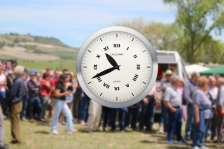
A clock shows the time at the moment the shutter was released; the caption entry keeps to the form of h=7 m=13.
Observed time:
h=10 m=41
